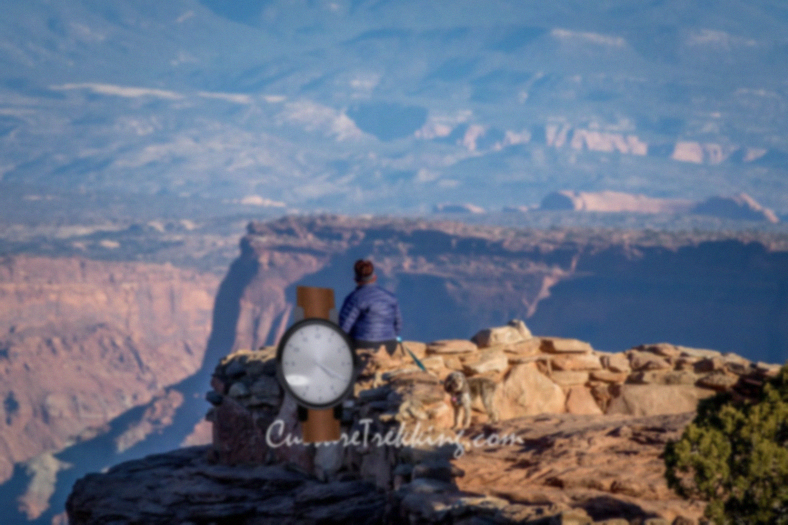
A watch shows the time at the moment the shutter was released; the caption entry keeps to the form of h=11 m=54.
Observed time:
h=4 m=20
